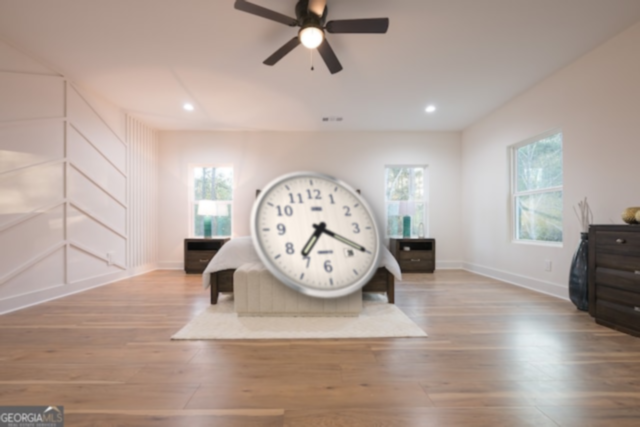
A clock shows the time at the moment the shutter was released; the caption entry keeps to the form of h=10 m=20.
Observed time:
h=7 m=20
